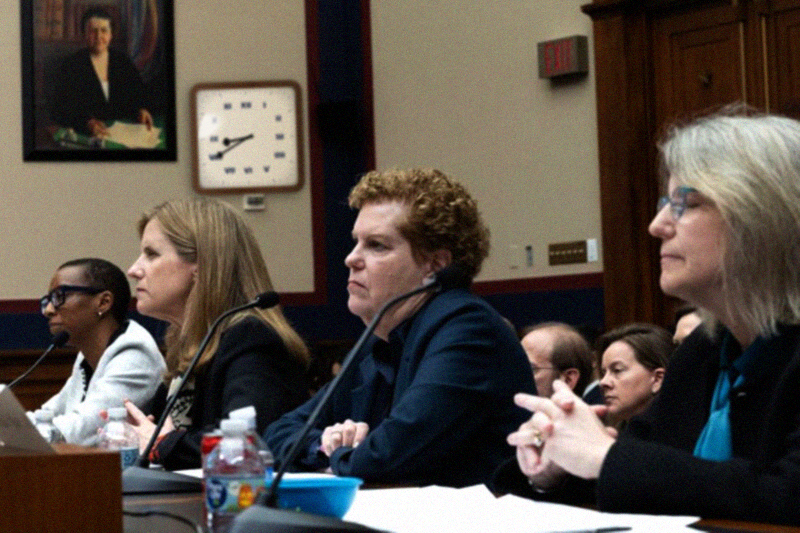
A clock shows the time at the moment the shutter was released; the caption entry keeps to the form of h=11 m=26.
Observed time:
h=8 m=40
